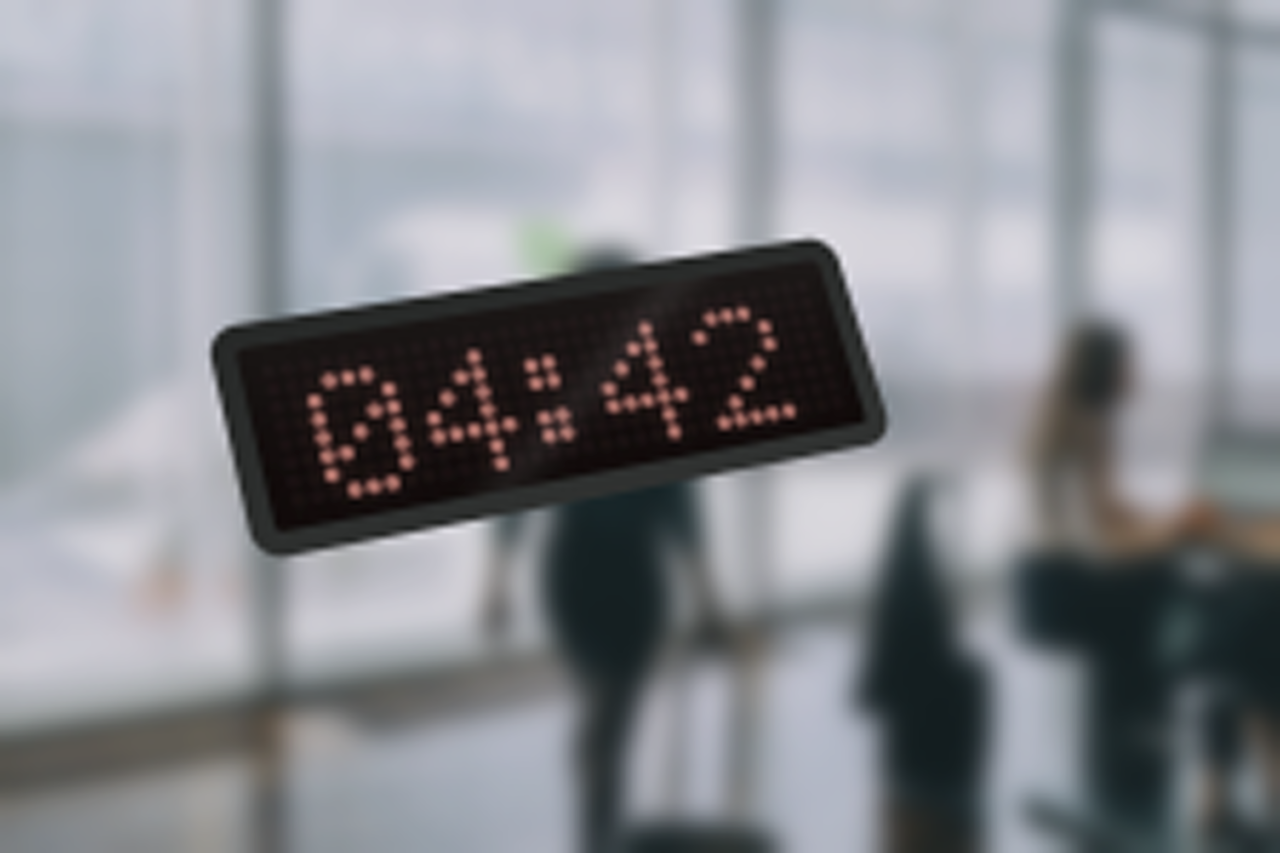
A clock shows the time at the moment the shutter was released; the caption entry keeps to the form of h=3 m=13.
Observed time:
h=4 m=42
